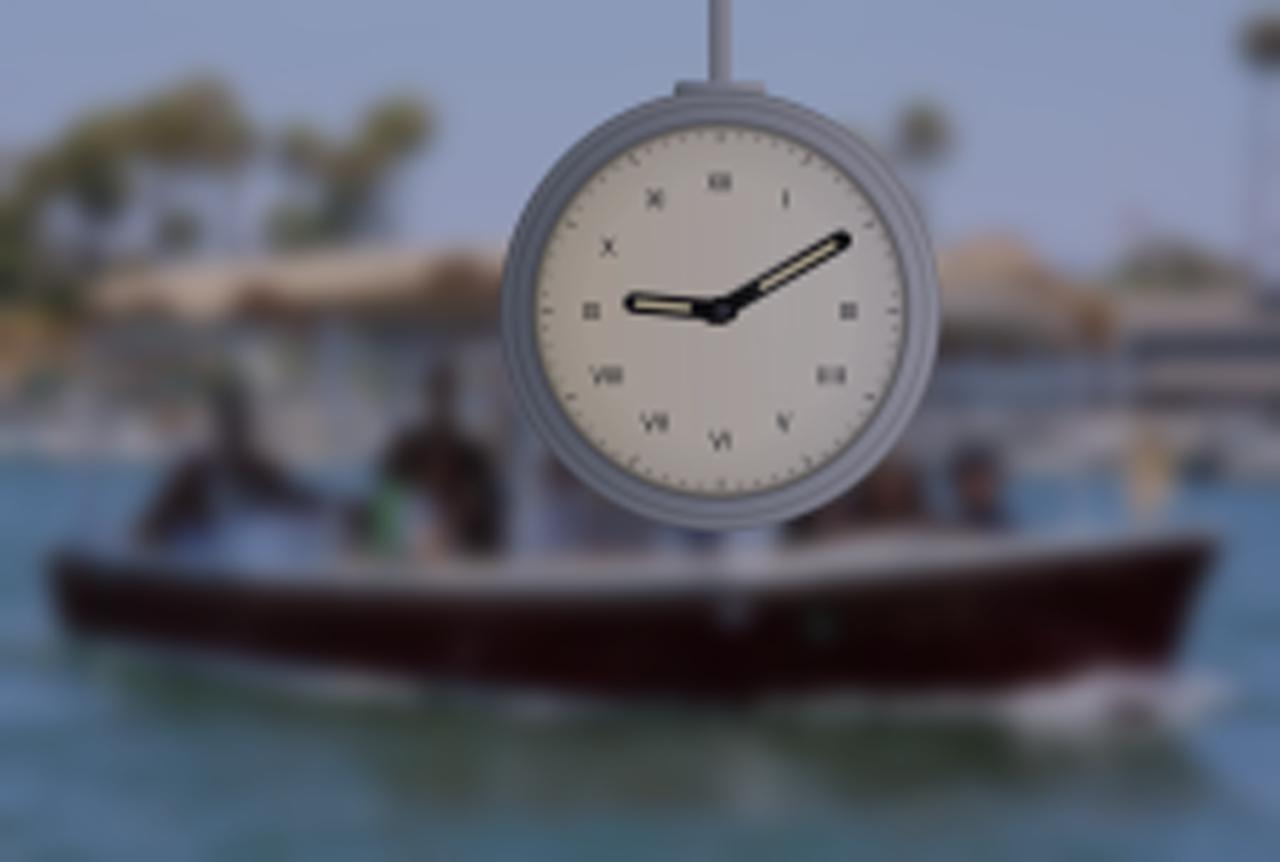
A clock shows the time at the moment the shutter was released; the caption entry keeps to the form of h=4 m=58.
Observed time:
h=9 m=10
